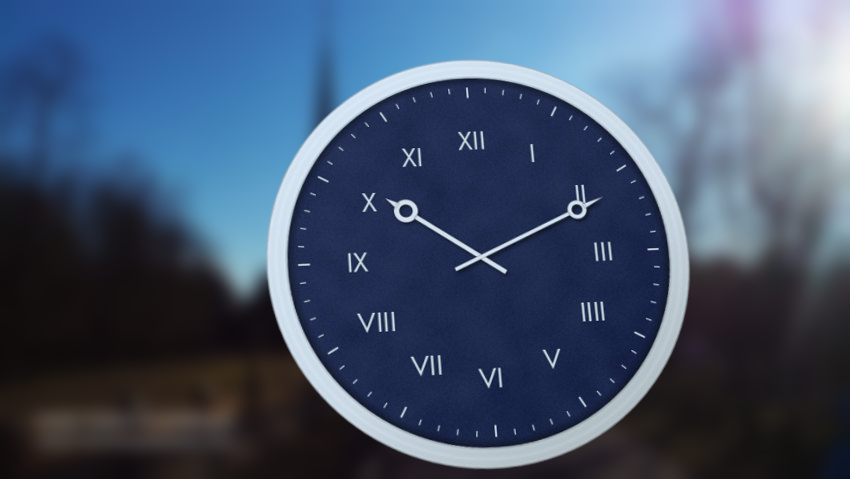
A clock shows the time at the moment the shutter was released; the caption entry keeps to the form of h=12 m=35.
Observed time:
h=10 m=11
